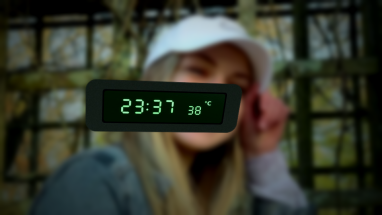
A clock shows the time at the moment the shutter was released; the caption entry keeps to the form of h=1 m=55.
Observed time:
h=23 m=37
